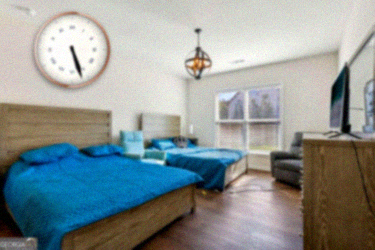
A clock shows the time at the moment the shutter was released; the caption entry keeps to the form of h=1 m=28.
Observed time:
h=5 m=27
